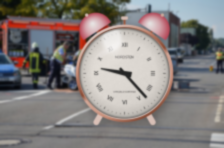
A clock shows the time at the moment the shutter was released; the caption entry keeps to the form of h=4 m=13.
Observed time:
h=9 m=23
